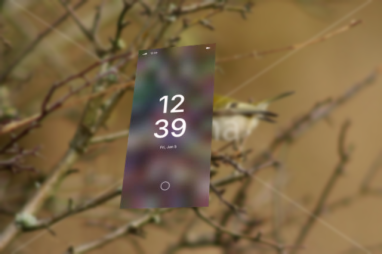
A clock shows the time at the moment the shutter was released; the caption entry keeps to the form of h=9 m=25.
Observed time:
h=12 m=39
